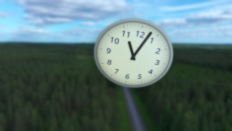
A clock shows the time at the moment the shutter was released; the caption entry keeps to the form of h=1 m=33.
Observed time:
h=11 m=3
